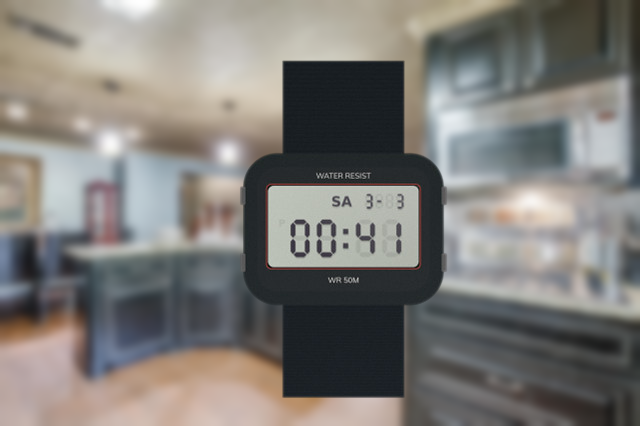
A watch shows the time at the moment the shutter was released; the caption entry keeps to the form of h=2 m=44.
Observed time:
h=0 m=41
